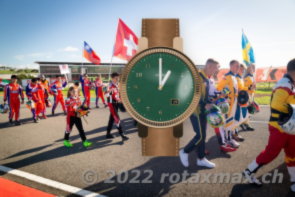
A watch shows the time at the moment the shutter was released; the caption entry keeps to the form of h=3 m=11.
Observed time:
h=1 m=0
